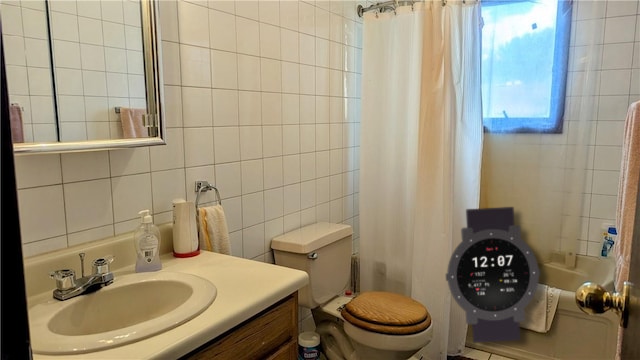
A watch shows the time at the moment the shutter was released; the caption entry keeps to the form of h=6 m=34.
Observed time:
h=12 m=7
